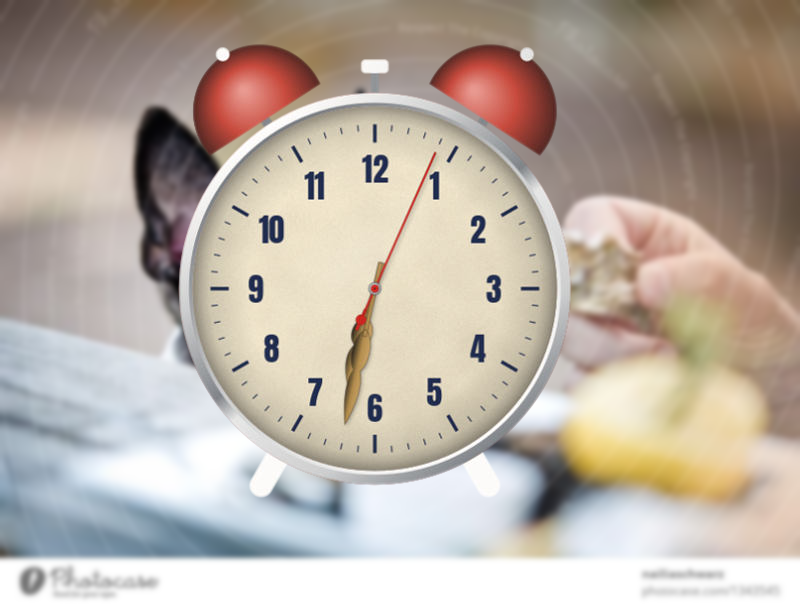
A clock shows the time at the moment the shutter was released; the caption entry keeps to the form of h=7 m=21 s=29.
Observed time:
h=6 m=32 s=4
